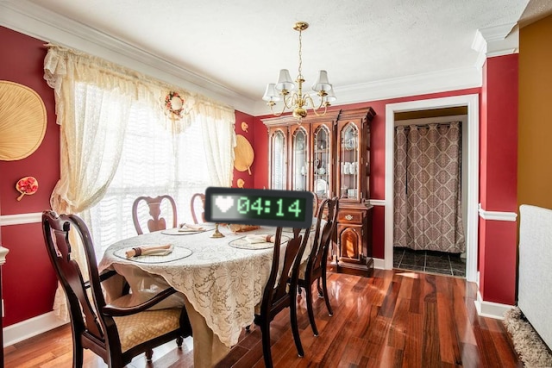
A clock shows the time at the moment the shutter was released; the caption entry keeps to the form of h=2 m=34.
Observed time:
h=4 m=14
